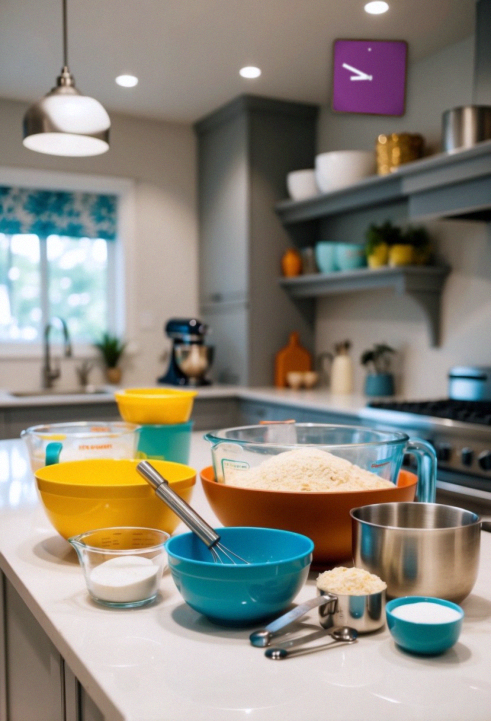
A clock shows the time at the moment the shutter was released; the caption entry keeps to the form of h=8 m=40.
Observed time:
h=8 m=49
